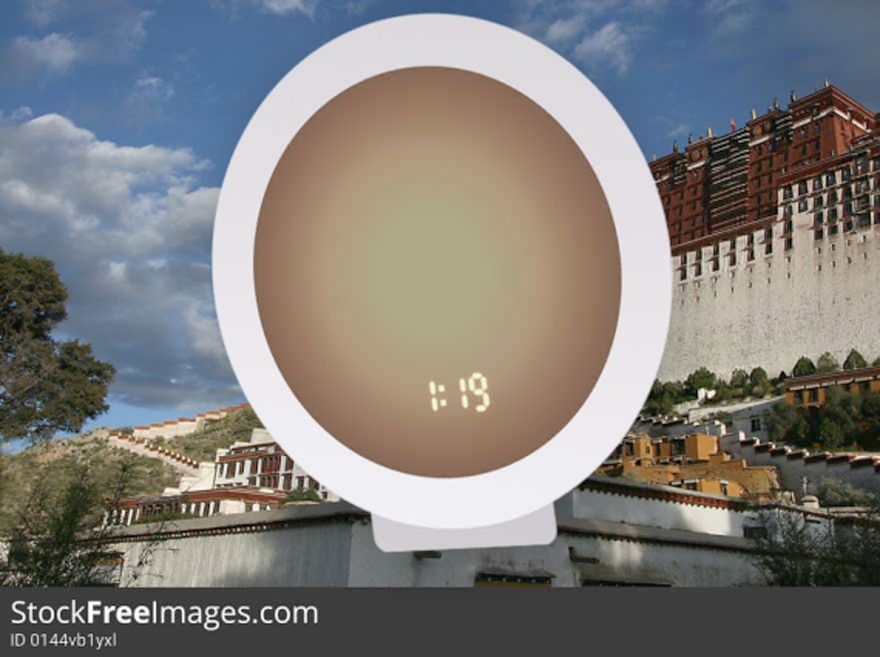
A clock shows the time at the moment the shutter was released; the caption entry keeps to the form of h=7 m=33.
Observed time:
h=1 m=19
